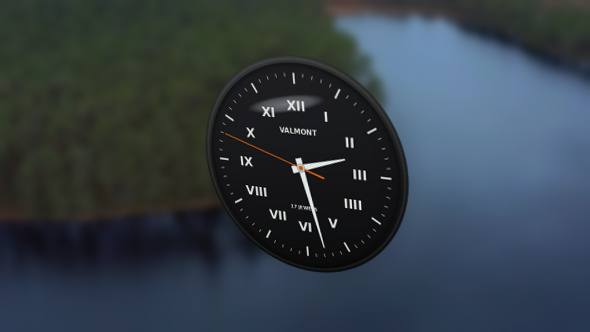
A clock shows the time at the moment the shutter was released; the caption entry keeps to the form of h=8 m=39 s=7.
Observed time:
h=2 m=27 s=48
